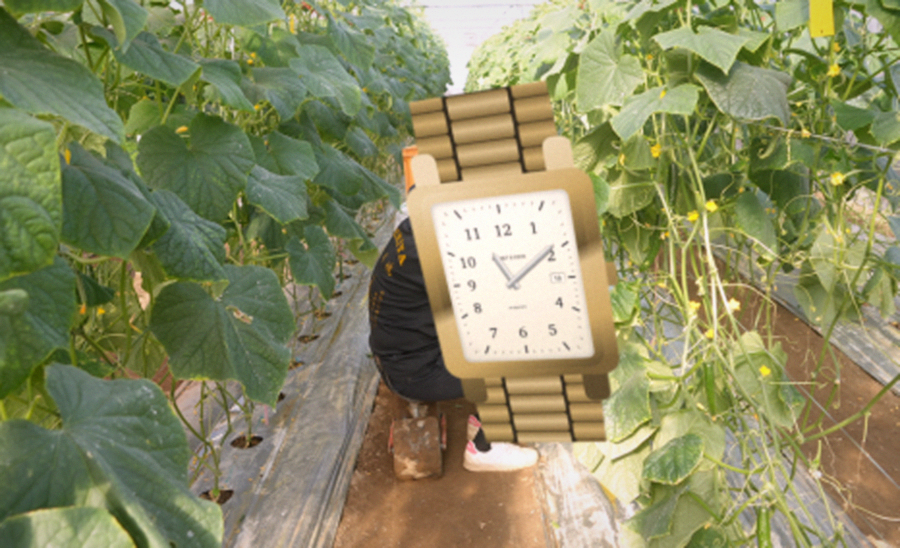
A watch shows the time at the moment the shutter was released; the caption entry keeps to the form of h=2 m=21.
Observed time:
h=11 m=9
